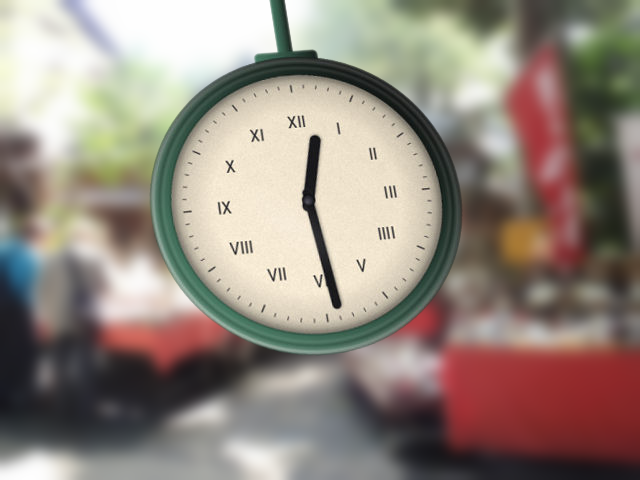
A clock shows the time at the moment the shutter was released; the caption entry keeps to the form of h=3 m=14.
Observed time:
h=12 m=29
